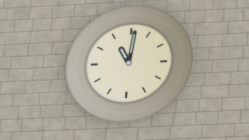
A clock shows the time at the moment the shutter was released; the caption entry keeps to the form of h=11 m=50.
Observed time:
h=11 m=1
